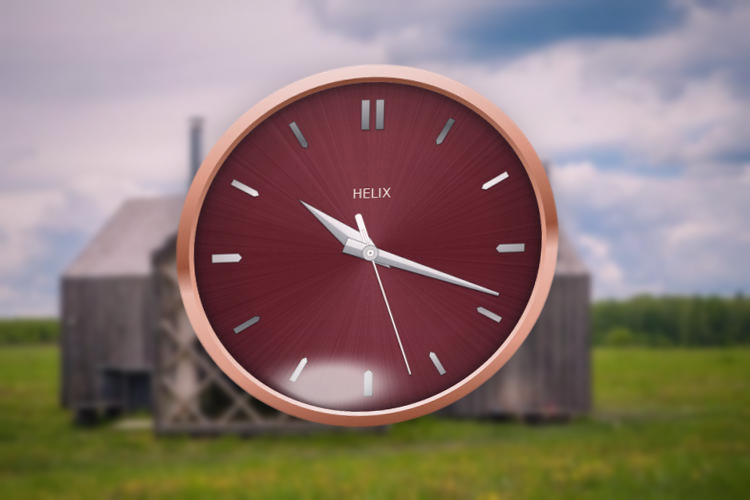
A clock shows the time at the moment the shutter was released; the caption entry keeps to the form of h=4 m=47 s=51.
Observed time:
h=10 m=18 s=27
